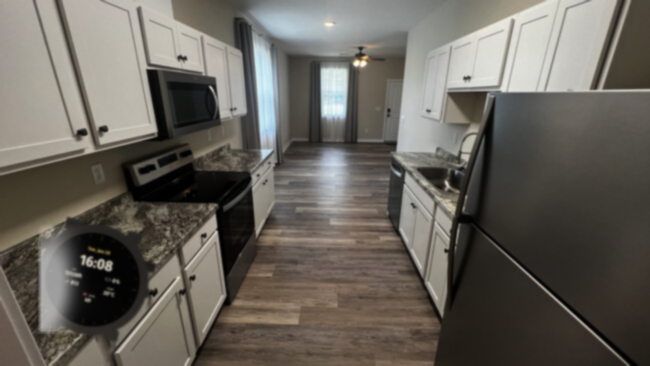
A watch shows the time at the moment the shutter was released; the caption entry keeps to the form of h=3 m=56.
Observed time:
h=16 m=8
